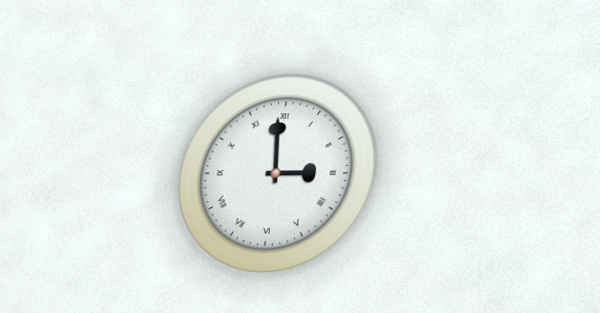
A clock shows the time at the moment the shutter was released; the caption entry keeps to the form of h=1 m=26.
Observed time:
h=2 m=59
